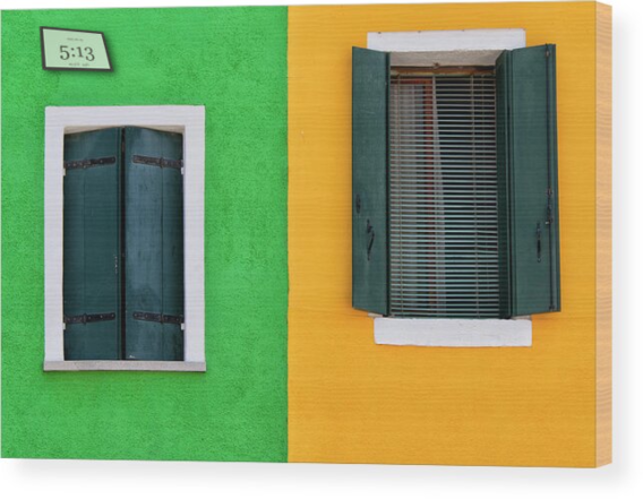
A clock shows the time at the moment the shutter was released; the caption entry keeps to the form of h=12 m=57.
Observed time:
h=5 m=13
